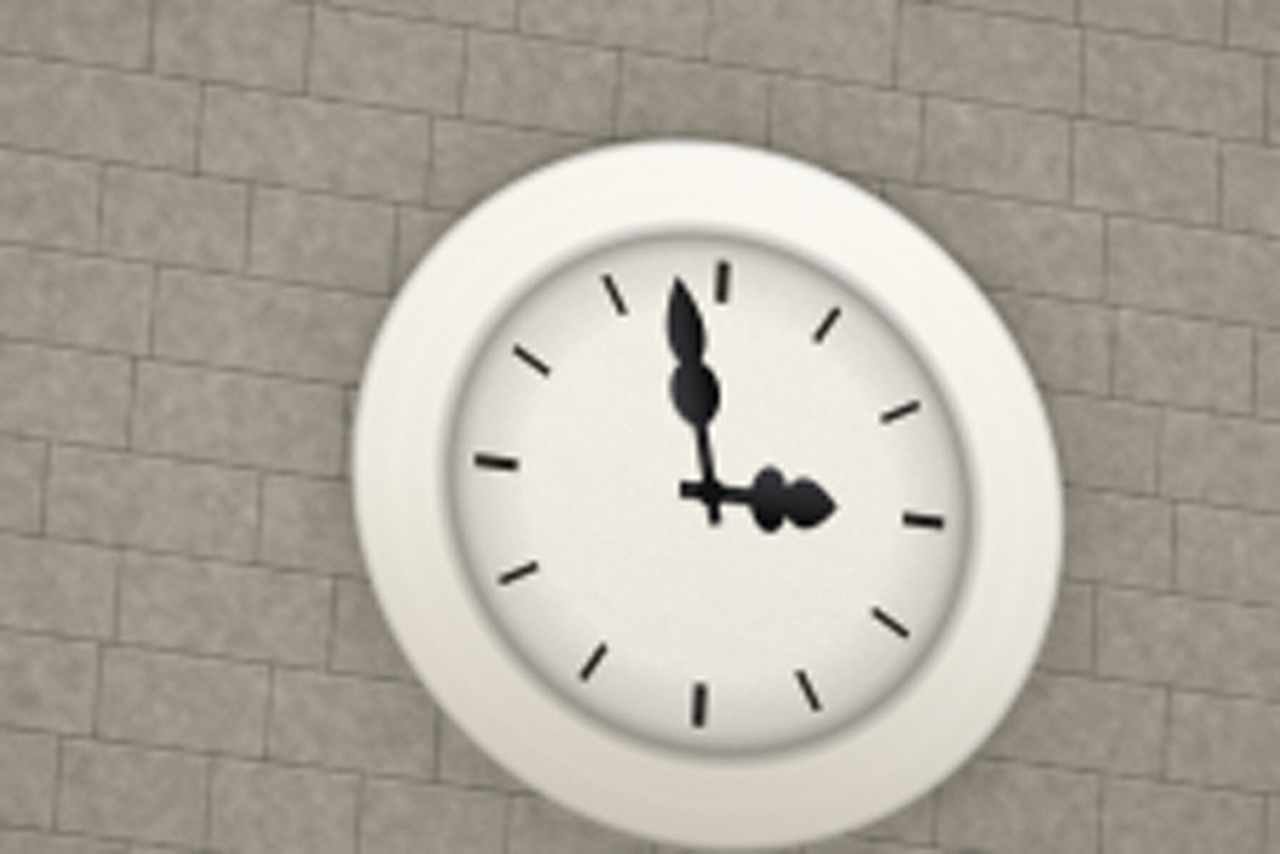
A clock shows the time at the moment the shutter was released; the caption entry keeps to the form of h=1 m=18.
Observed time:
h=2 m=58
